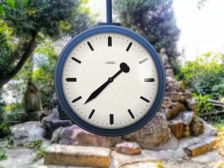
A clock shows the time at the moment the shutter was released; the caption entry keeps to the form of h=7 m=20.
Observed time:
h=1 m=38
